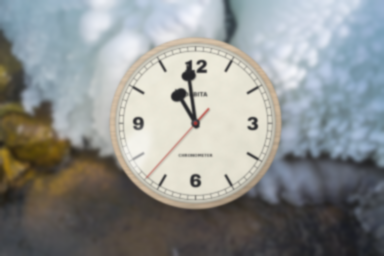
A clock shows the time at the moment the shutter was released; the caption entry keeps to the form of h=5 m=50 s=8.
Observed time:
h=10 m=58 s=37
